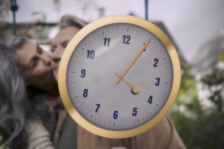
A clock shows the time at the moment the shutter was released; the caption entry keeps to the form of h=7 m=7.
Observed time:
h=4 m=5
